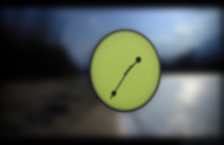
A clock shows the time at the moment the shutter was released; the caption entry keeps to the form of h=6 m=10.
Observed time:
h=1 m=36
